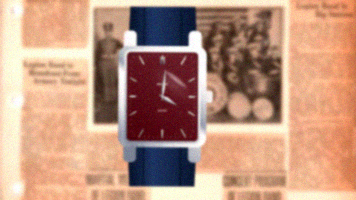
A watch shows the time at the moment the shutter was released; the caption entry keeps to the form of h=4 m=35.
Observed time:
h=4 m=1
